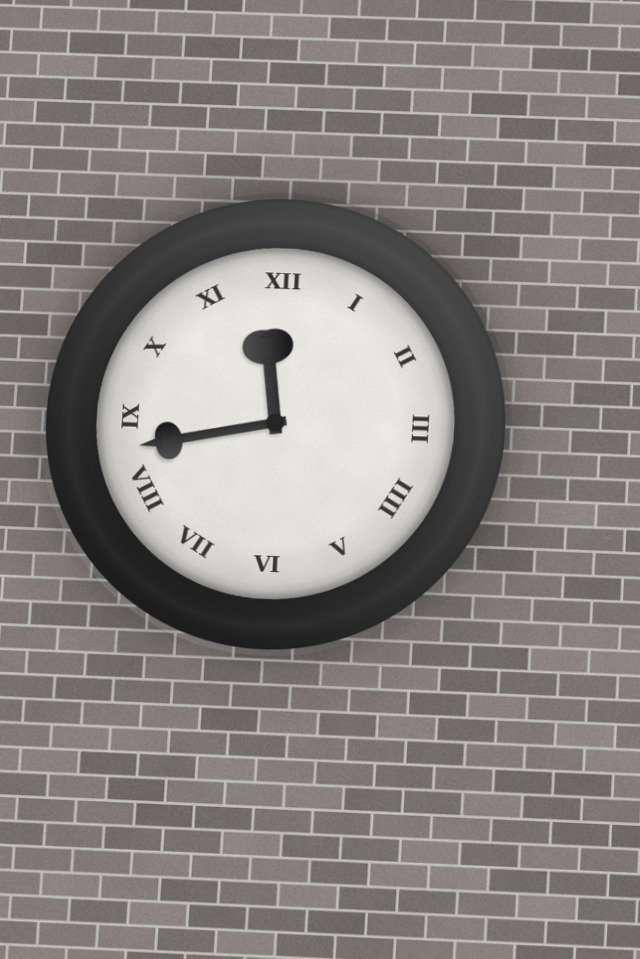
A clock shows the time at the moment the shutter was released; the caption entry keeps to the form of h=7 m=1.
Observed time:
h=11 m=43
